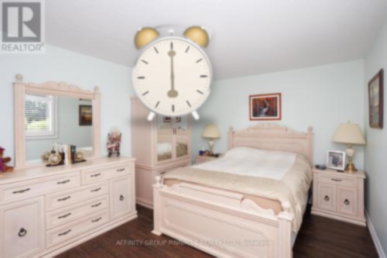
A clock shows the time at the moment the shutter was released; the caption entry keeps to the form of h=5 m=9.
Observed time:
h=6 m=0
